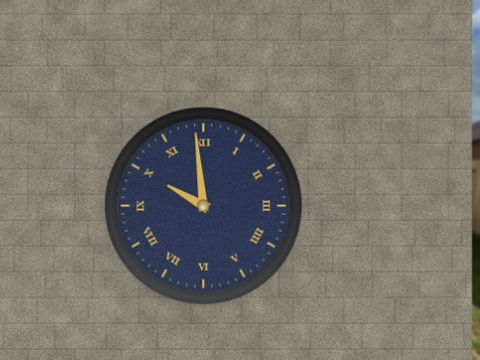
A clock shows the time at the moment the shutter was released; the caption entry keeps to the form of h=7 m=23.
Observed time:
h=9 m=59
